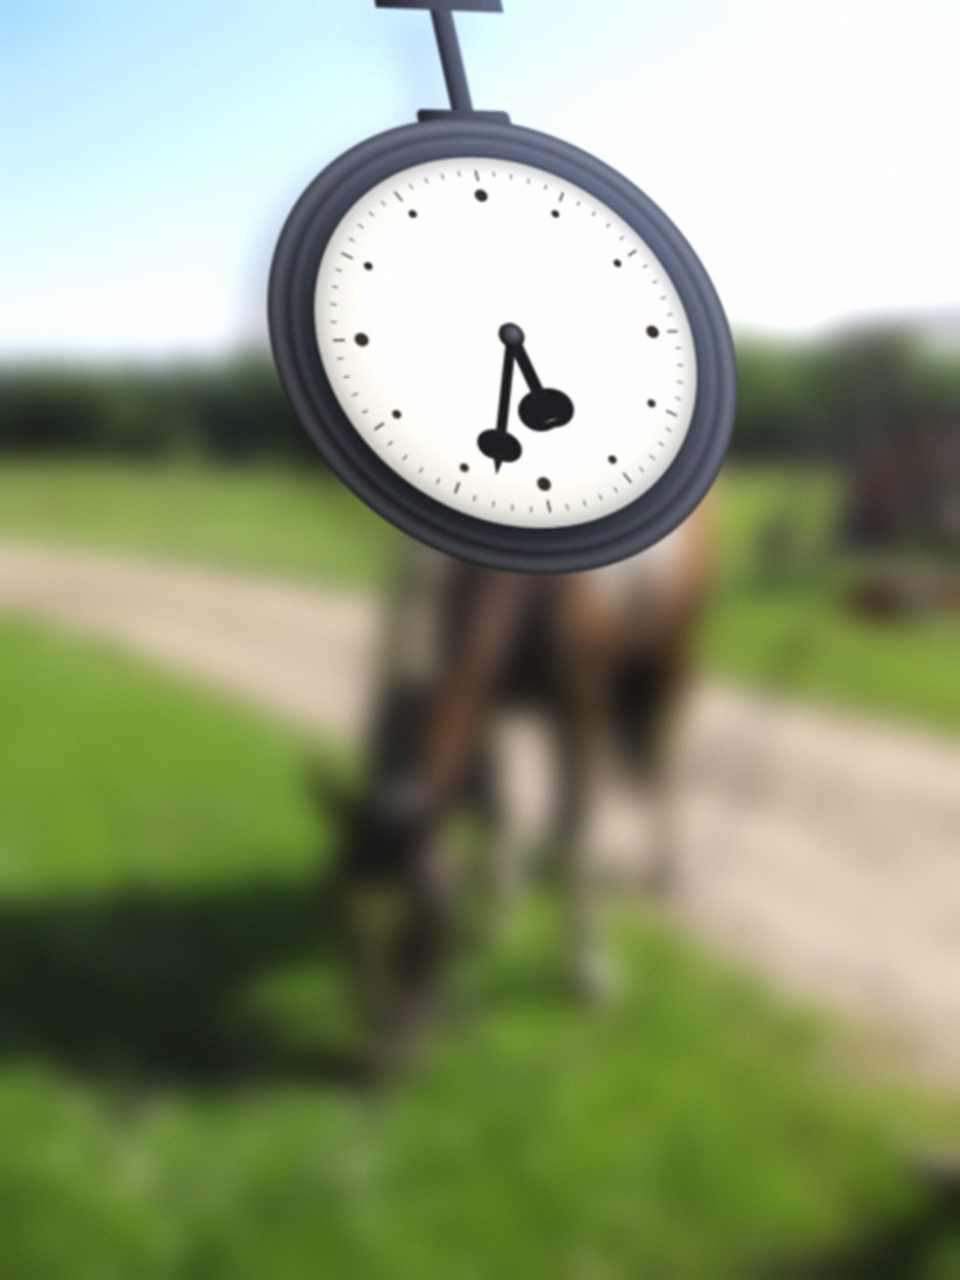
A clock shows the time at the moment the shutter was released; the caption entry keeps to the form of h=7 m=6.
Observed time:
h=5 m=33
